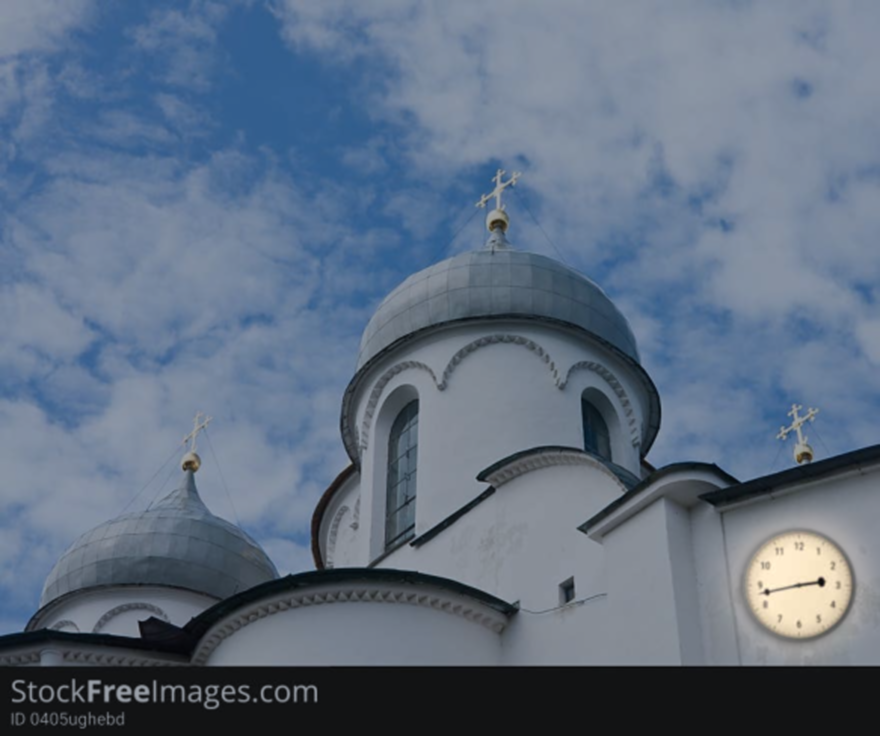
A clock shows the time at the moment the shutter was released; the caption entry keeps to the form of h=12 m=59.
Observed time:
h=2 m=43
